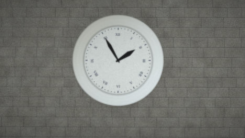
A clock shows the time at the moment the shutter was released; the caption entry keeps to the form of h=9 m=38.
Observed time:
h=1 m=55
